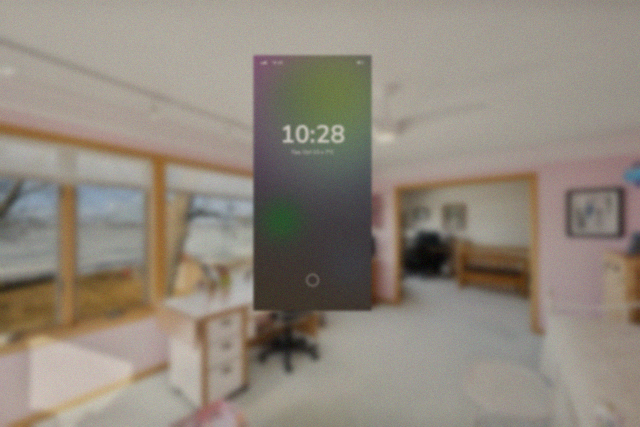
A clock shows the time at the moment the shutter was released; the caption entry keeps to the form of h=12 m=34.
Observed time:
h=10 m=28
